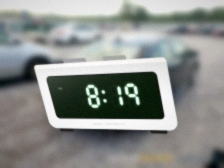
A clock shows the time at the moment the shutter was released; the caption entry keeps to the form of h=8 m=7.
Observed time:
h=8 m=19
